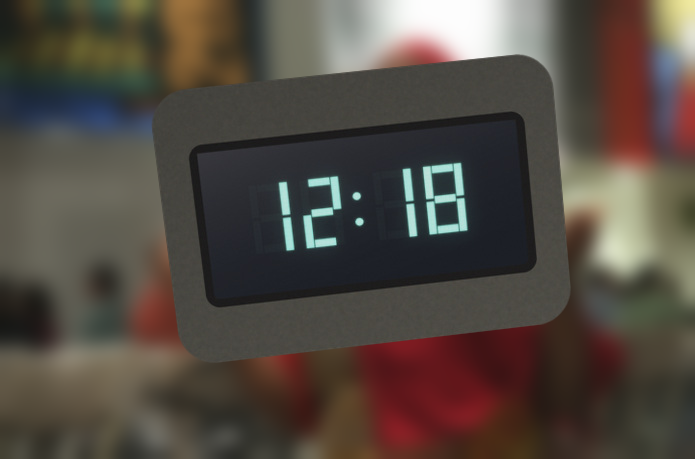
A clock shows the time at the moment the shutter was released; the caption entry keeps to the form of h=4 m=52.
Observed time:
h=12 m=18
